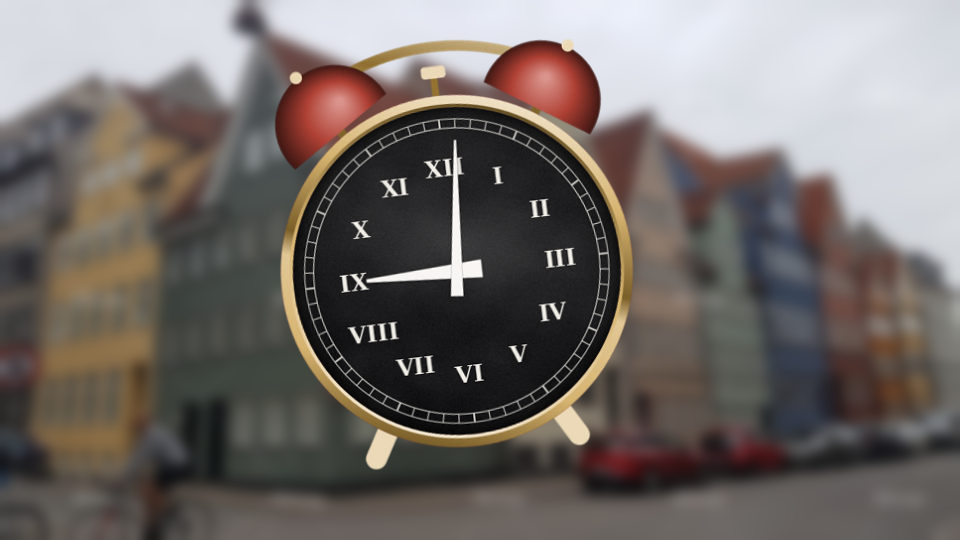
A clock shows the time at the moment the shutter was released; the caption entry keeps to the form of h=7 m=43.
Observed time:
h=9 m=1
